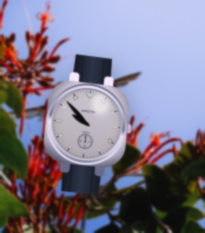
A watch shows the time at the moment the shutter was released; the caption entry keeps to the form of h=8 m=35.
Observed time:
h=9 m=52
